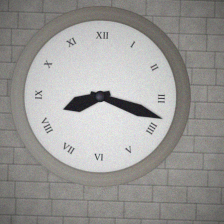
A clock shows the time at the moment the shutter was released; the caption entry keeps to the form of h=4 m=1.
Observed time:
h=8 m=18
